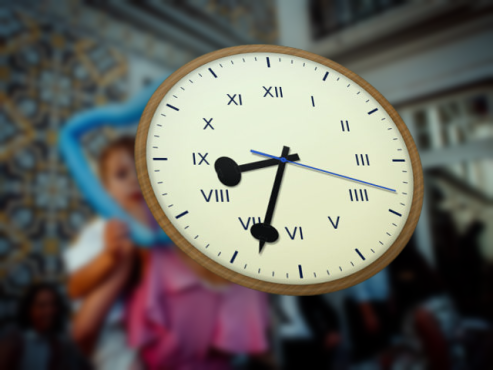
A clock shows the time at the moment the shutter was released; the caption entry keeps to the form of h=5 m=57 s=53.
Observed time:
h=8 m=33 s=18
